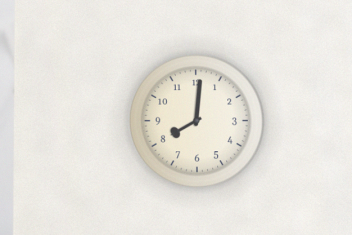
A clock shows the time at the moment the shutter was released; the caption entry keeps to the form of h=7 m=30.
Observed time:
h=8 m=1
